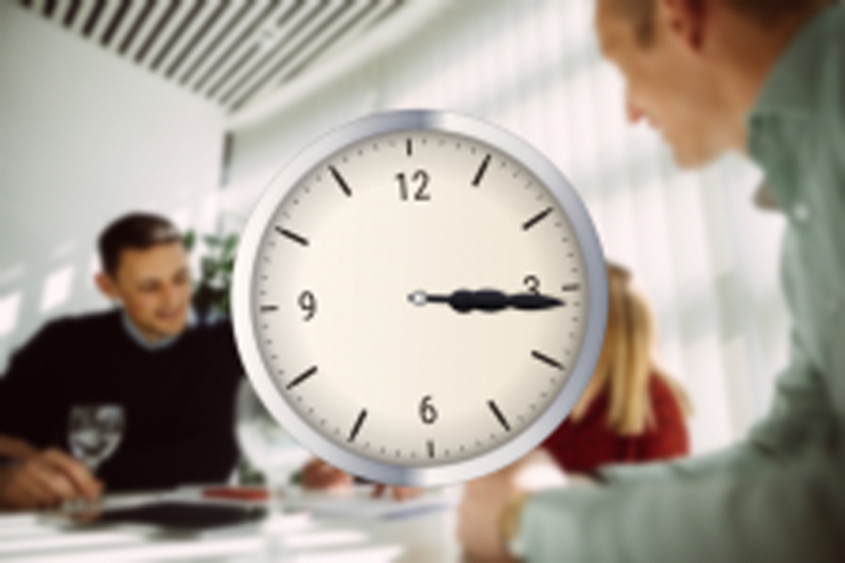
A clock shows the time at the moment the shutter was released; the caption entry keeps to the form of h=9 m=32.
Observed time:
h=3 m=16
